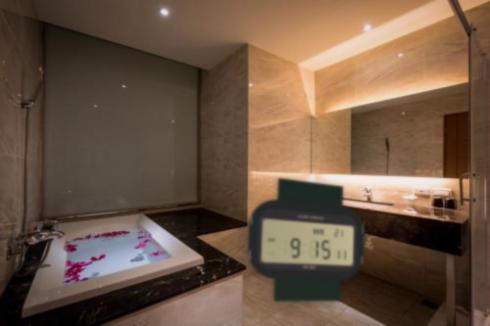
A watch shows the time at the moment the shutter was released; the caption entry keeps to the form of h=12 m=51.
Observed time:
h=9 m=15
